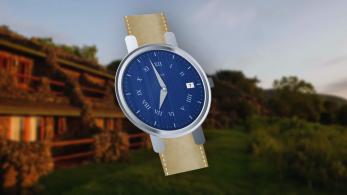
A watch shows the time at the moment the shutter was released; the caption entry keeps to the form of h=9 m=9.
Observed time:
h=6 m=58
